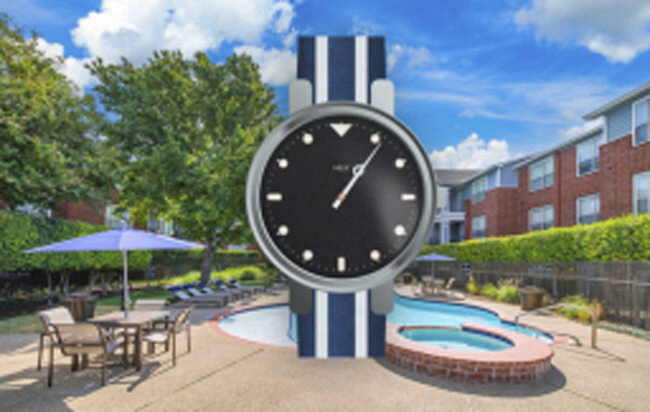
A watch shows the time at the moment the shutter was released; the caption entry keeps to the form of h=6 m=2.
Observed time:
h=1 m=6
